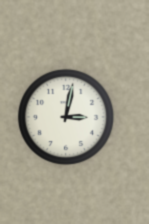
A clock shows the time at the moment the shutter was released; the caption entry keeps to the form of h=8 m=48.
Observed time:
h=3 m=2
